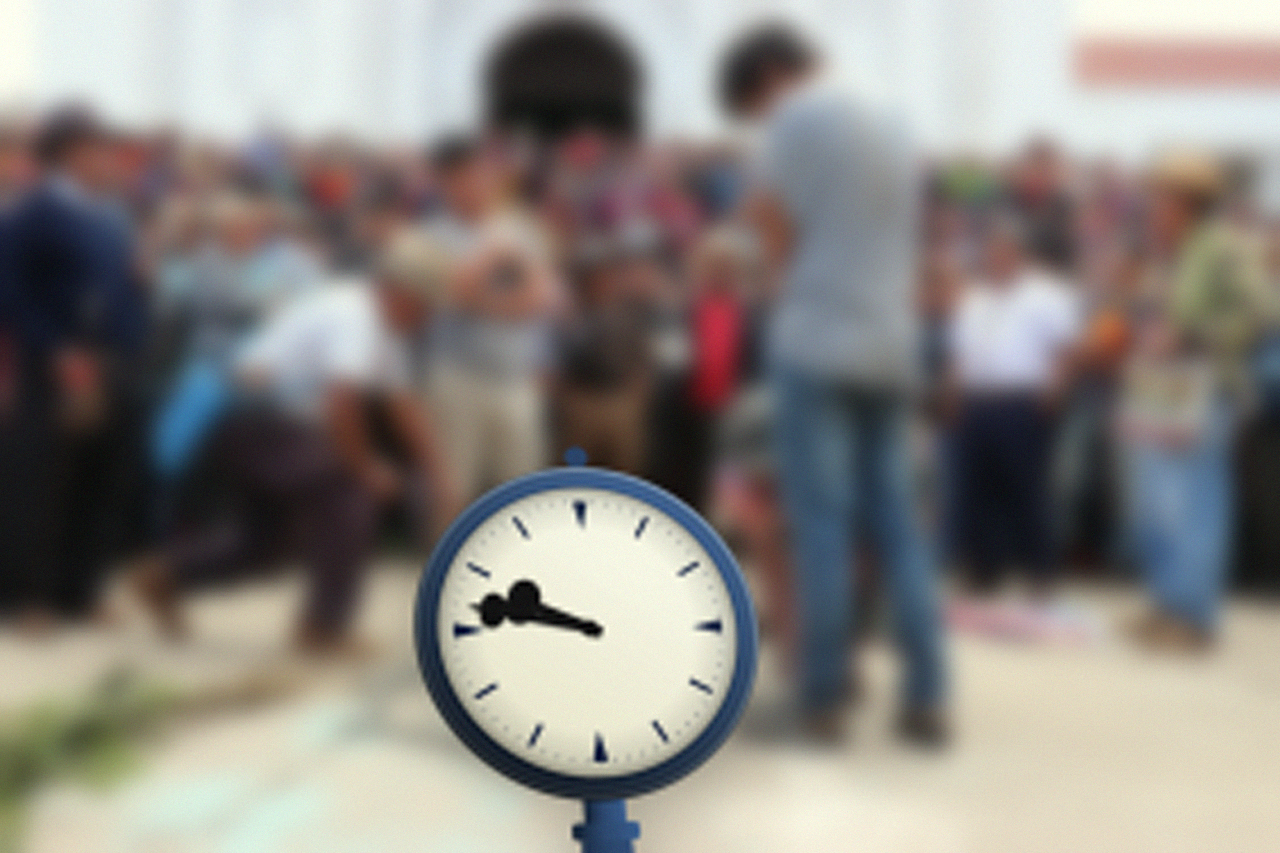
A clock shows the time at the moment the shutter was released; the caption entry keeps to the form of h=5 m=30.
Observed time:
h=9 m=47
